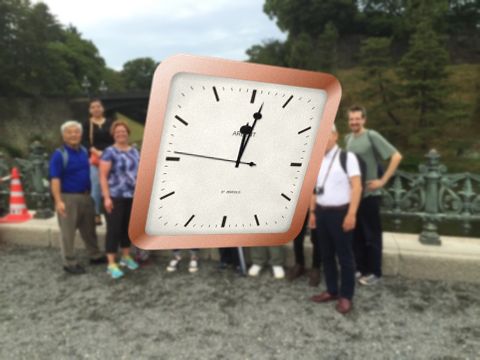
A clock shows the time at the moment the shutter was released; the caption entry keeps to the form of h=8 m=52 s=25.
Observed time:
h=12 m=1 s=46
